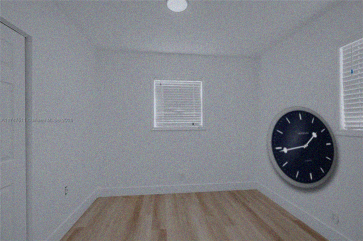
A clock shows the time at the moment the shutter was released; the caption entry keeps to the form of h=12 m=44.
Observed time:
h=1 m=44
